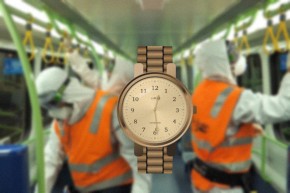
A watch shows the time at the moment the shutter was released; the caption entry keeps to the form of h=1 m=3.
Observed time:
h=12 m=29
